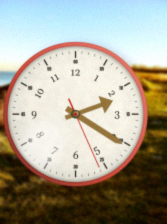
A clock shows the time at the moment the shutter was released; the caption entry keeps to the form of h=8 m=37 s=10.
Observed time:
h=2 m=20 s=26
